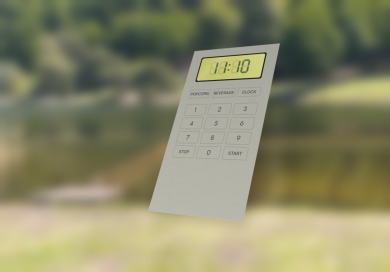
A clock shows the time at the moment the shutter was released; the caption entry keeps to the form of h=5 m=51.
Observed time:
h=11 m=10
